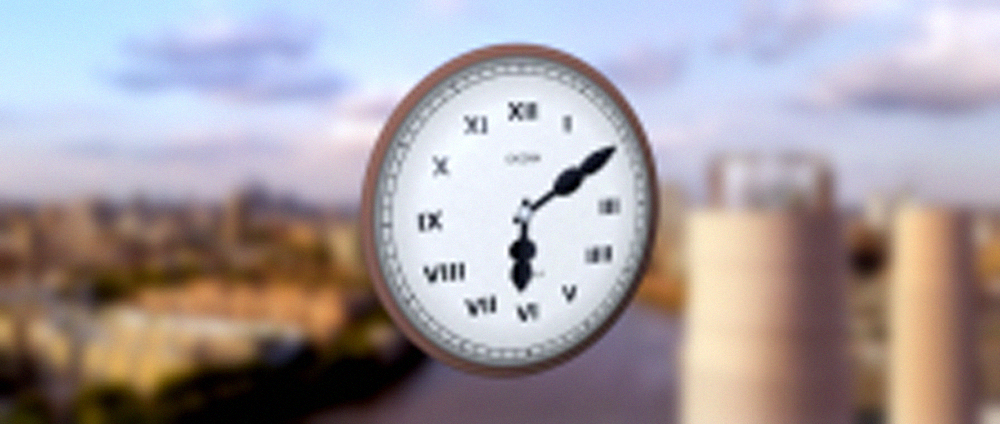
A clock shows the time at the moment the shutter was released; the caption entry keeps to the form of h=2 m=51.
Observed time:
h=6 m=10
